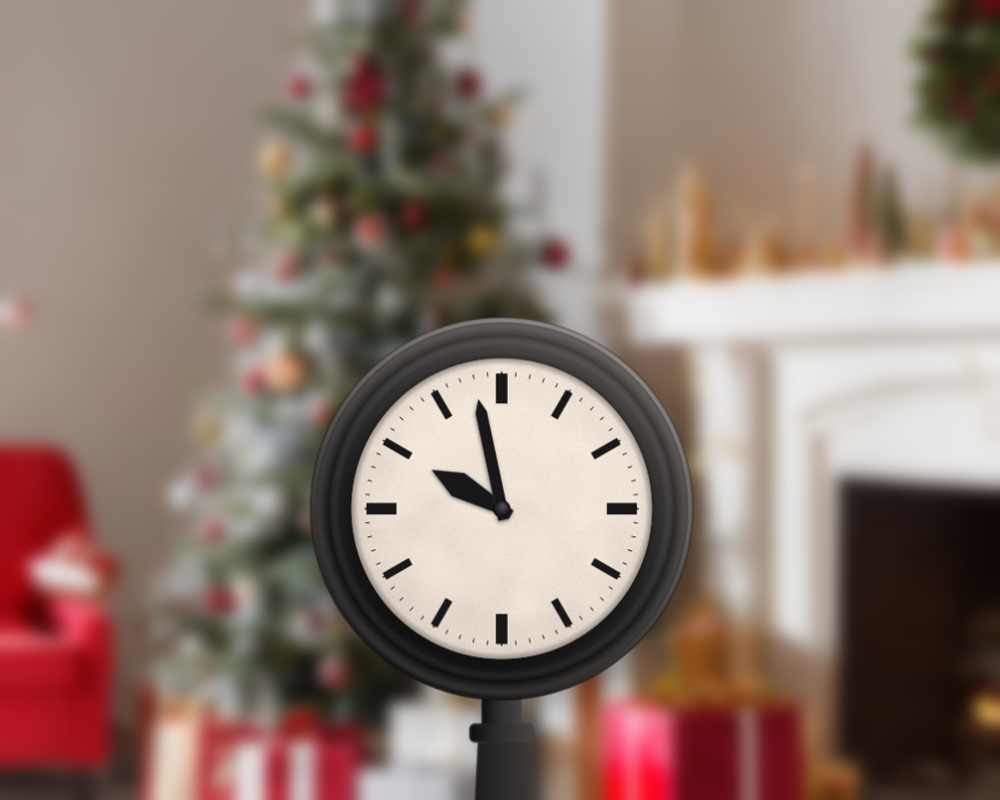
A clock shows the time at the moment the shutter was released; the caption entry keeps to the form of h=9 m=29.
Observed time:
h=9 m=58
